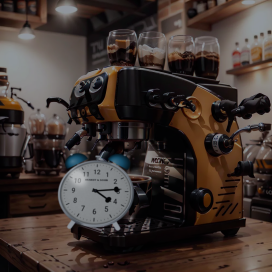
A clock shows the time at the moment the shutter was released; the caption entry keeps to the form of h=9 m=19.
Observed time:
h=4 m=14
